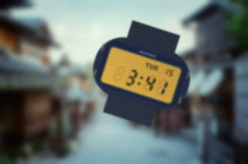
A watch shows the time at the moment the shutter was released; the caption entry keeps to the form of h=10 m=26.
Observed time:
h=3 m=41
